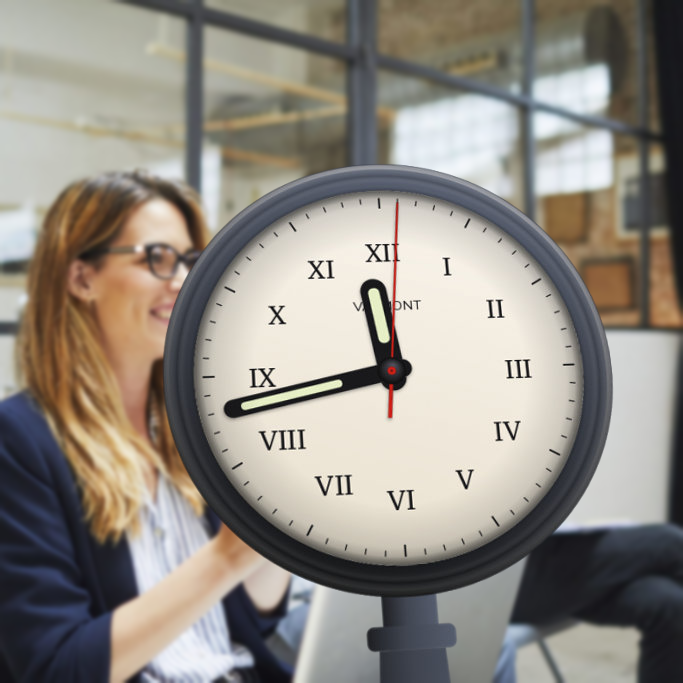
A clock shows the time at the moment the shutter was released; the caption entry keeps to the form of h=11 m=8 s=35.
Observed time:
h=11 m=43 s=1
